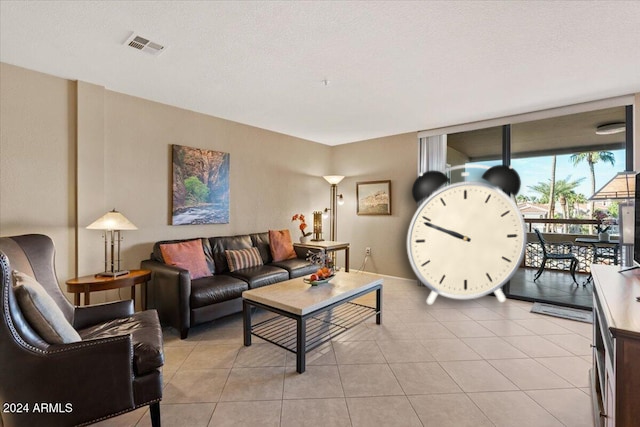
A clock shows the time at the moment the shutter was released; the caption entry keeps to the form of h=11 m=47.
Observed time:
h=9 m=49
